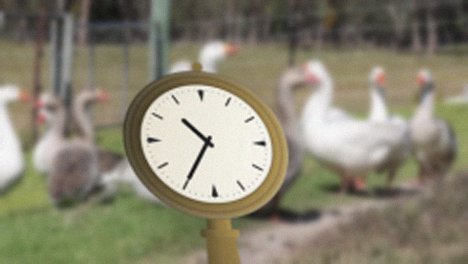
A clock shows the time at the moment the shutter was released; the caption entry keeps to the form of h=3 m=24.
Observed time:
h=10 m=35
